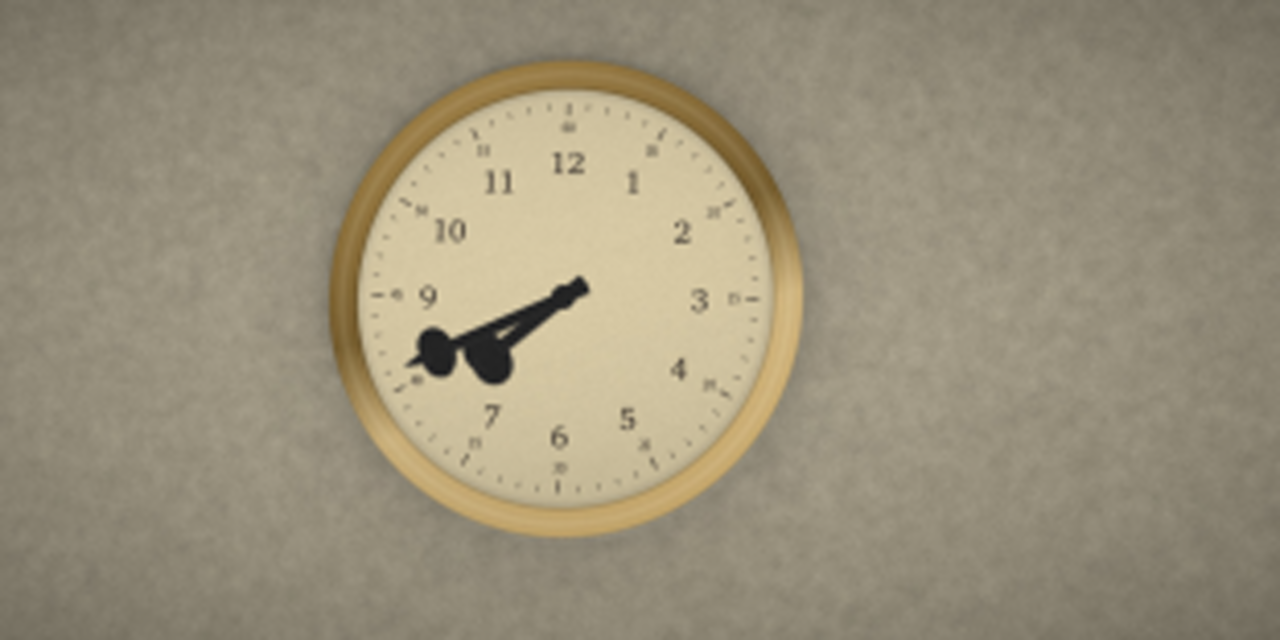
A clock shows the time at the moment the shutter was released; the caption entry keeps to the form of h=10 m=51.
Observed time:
h=7 m=41
